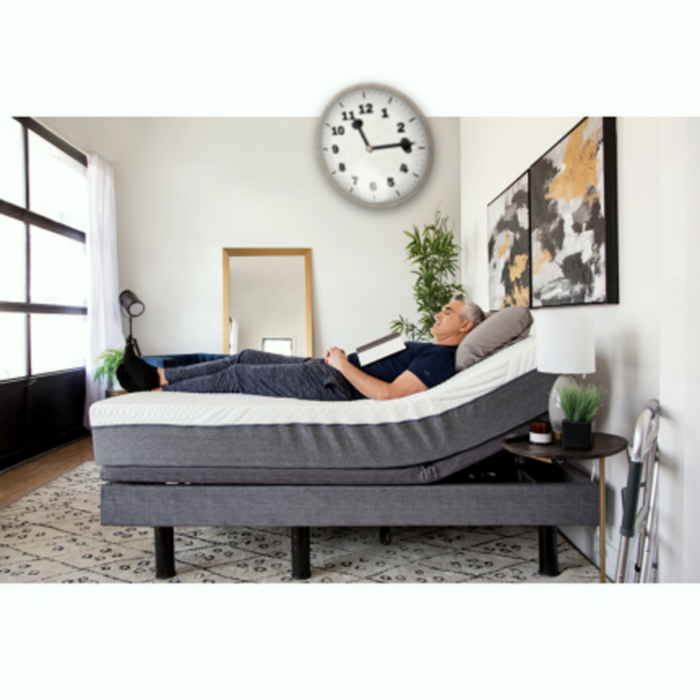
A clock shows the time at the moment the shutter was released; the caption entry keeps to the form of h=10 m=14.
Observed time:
h=11 m=14
